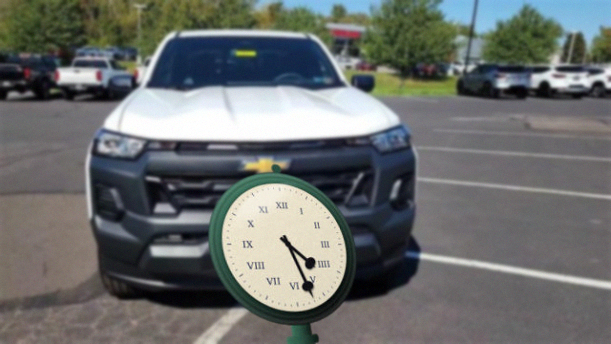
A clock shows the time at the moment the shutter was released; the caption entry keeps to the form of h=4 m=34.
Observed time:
h=4 m=27
